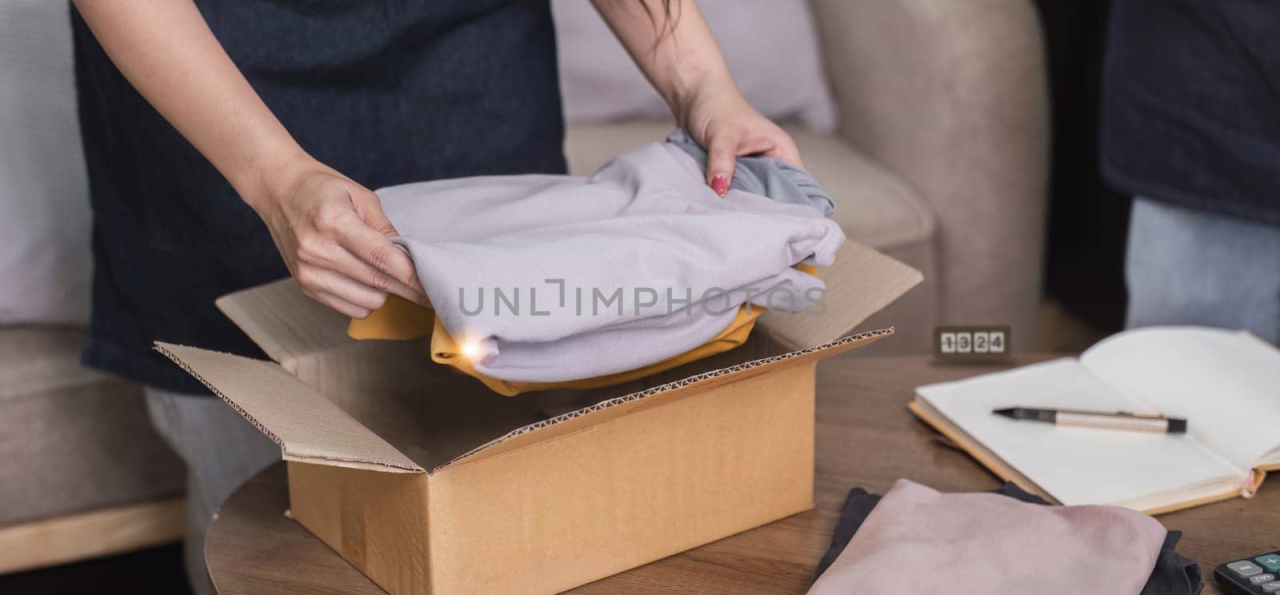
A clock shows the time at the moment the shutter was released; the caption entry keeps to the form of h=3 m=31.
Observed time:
h=13 m=24
